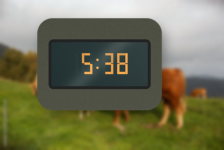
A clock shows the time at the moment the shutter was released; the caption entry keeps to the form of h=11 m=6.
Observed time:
h=5 m=38
